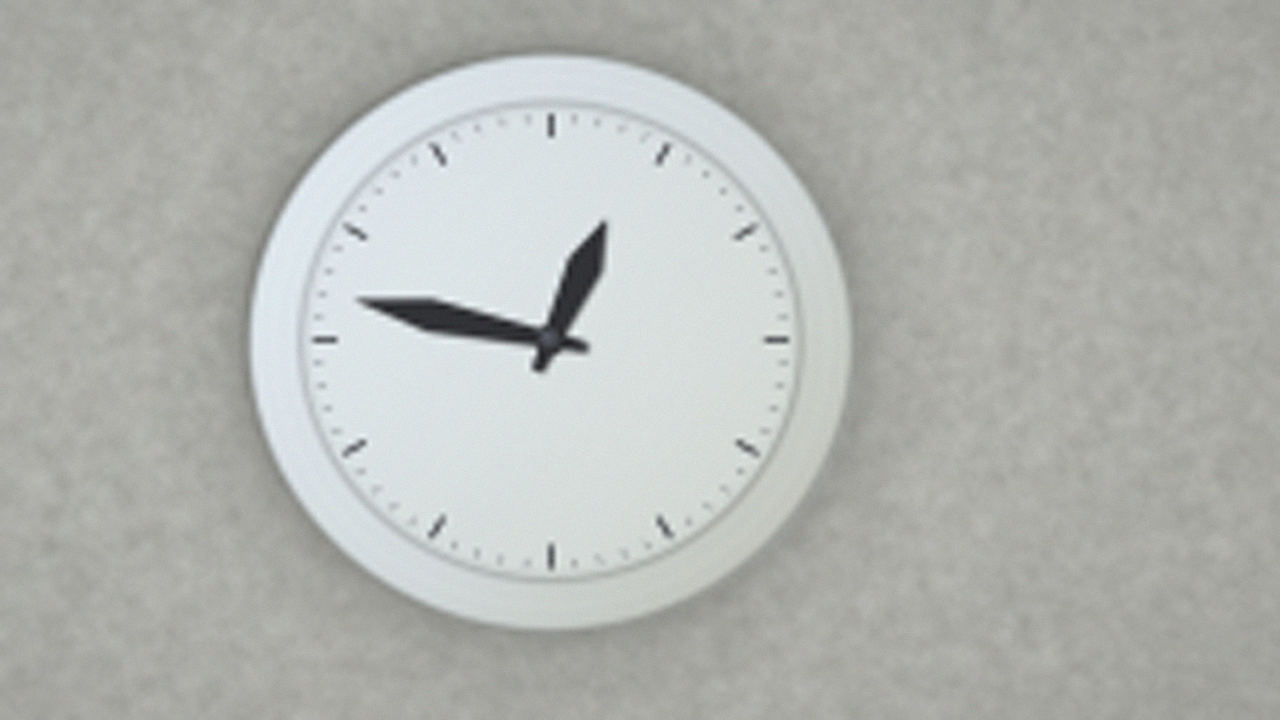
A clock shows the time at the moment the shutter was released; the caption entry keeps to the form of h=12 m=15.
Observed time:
h=12 m=47
